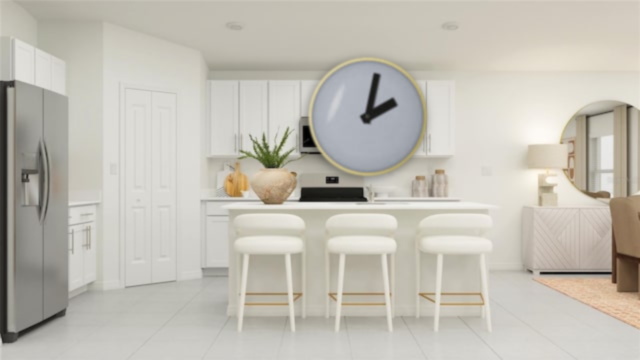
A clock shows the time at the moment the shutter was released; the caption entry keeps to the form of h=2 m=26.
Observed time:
h=2 m=2
